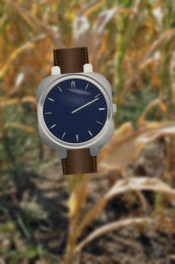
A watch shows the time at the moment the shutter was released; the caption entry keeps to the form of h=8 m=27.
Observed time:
h=2 m=11
